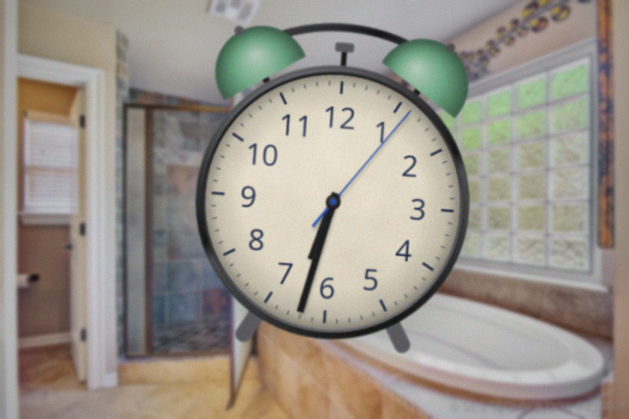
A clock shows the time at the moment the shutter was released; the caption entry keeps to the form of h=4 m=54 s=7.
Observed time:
h=6 m=32 s=6
